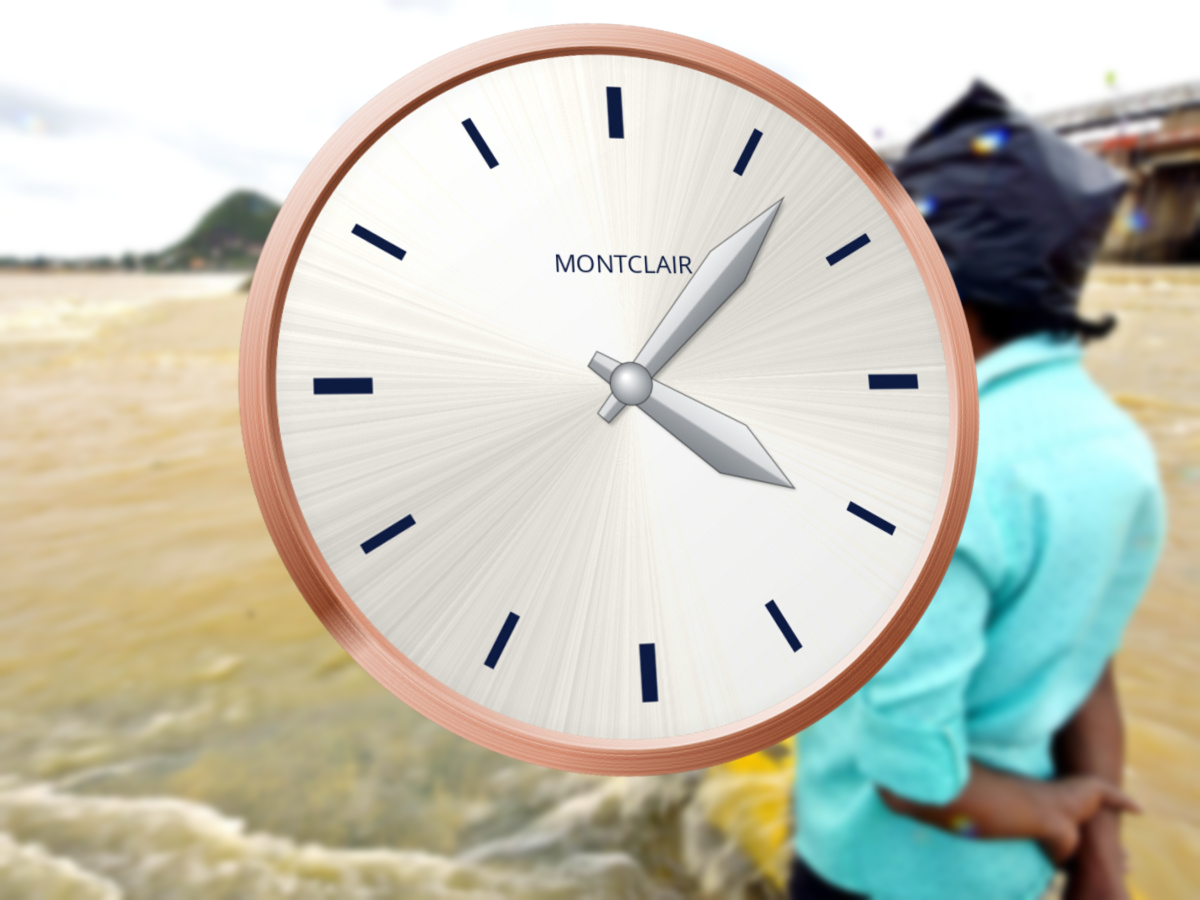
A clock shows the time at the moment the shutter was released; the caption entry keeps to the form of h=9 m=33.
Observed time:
h=4 m=7
